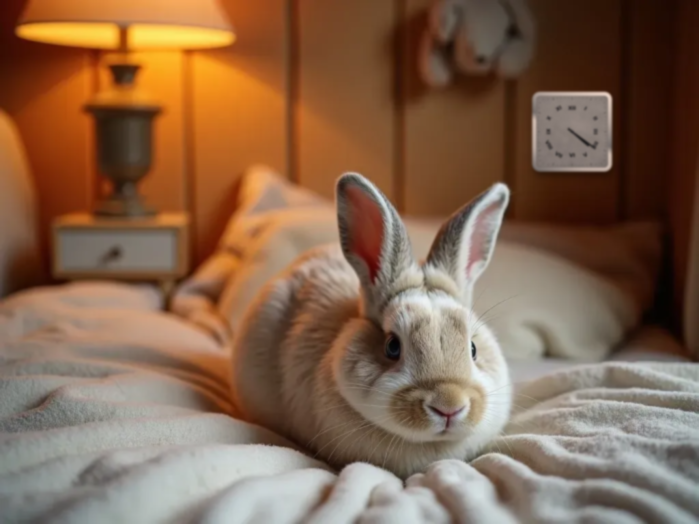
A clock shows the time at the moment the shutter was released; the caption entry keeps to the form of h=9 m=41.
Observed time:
h=4 m=21
